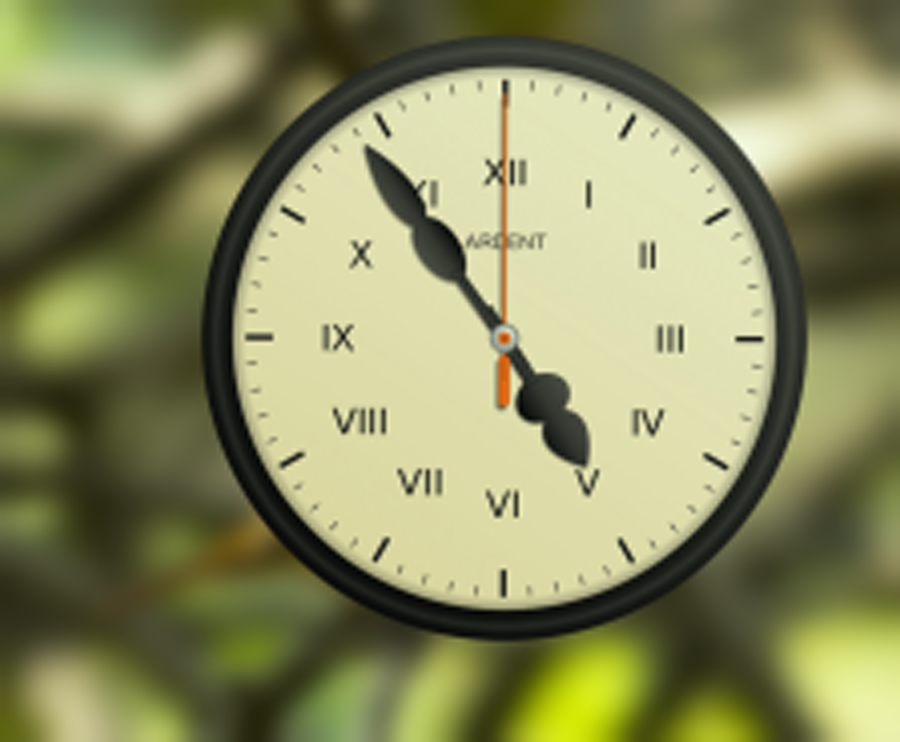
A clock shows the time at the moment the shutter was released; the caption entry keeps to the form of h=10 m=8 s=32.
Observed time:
h=4 m=54 s=0
